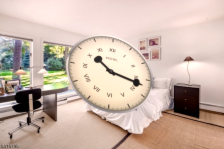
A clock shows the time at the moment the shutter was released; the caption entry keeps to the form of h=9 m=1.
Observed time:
h=10 m=17
